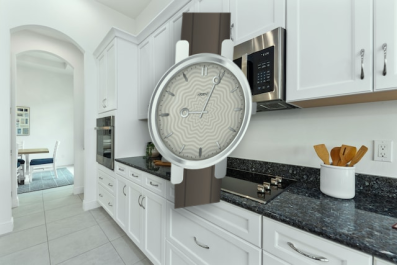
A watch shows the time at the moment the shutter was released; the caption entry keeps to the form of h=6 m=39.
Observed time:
h=9 m=4
